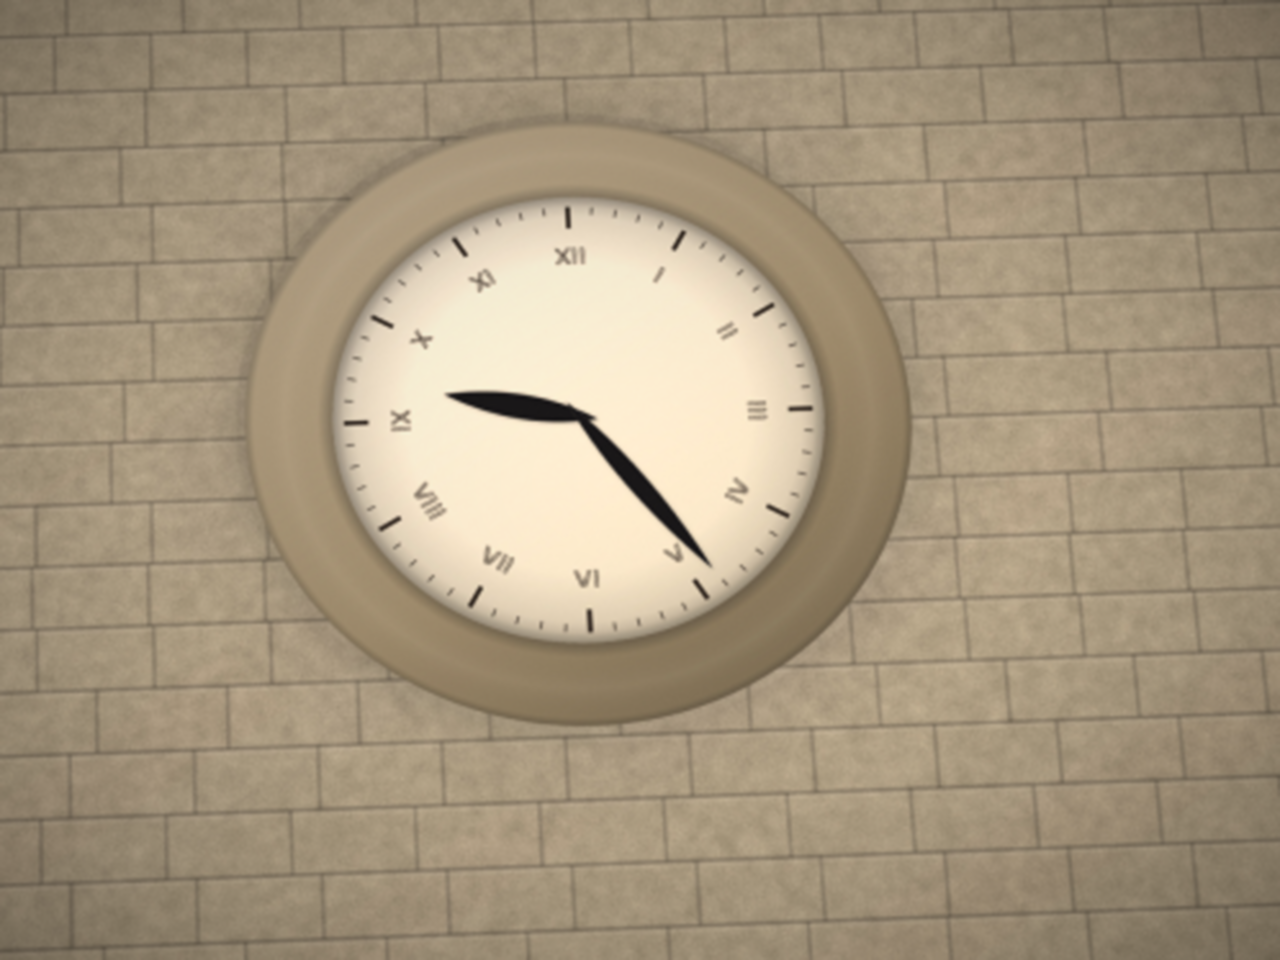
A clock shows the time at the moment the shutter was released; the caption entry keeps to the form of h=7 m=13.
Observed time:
h=9 m=24
